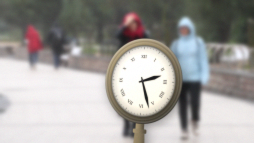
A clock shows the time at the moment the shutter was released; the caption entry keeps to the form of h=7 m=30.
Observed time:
h=2 m=27
